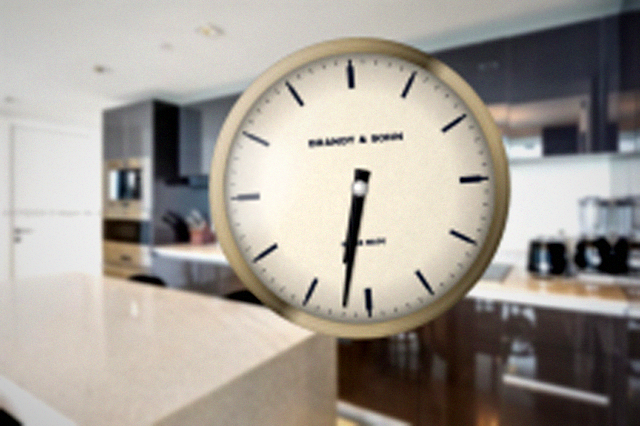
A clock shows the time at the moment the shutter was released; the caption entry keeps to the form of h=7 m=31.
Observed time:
h=6 m=32
